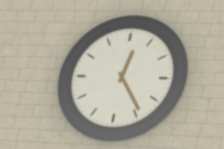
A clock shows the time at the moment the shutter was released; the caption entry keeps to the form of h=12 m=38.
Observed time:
h=12 m=24
